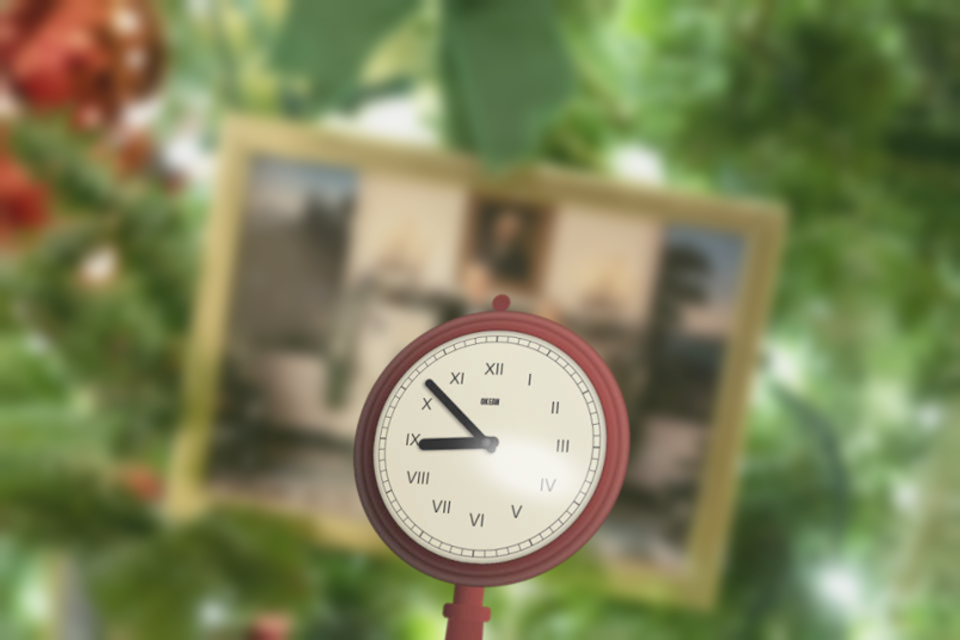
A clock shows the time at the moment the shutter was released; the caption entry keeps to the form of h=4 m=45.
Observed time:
h=8 m=52
